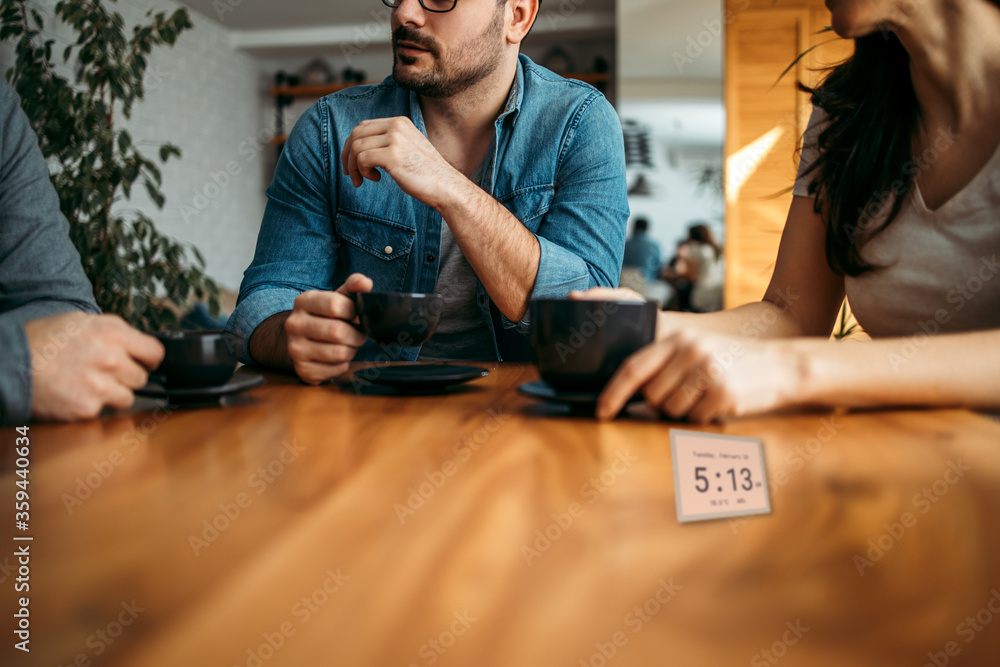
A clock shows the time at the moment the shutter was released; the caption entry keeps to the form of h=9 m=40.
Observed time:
h=5 m=13
